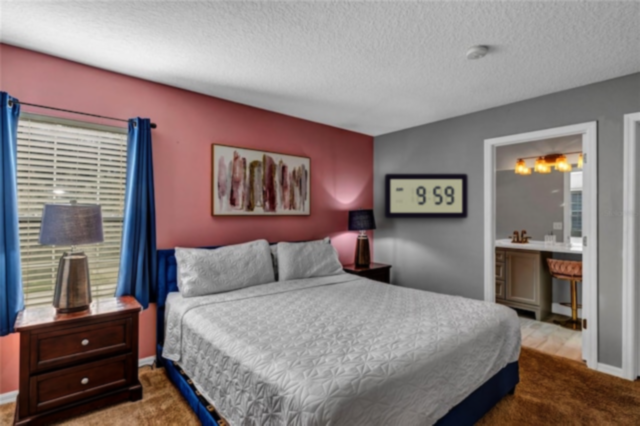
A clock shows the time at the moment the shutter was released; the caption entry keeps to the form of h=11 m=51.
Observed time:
h=9 m=59
